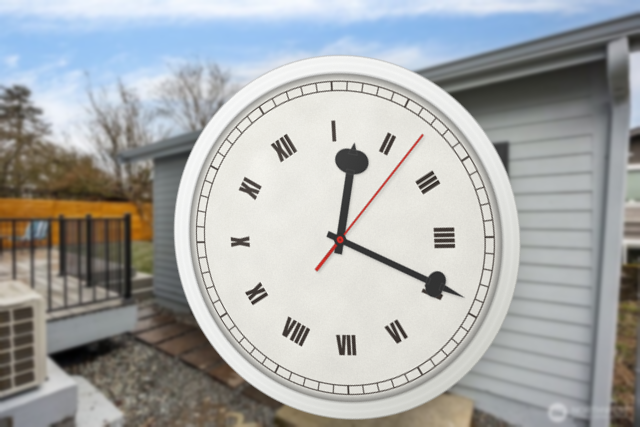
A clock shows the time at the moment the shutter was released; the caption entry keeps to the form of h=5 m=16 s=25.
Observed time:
h=1 m=24 s=12
